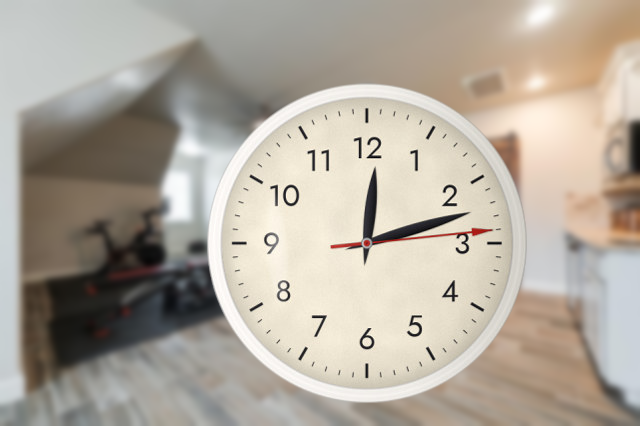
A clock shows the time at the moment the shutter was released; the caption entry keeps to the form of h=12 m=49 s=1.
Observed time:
h=12 m=12 s=14
